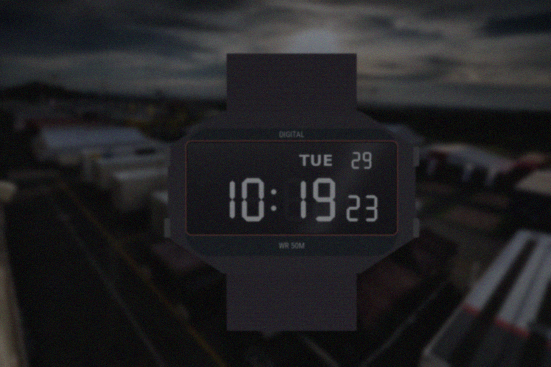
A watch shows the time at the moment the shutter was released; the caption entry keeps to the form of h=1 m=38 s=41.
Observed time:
h=10 m=19 s=23
